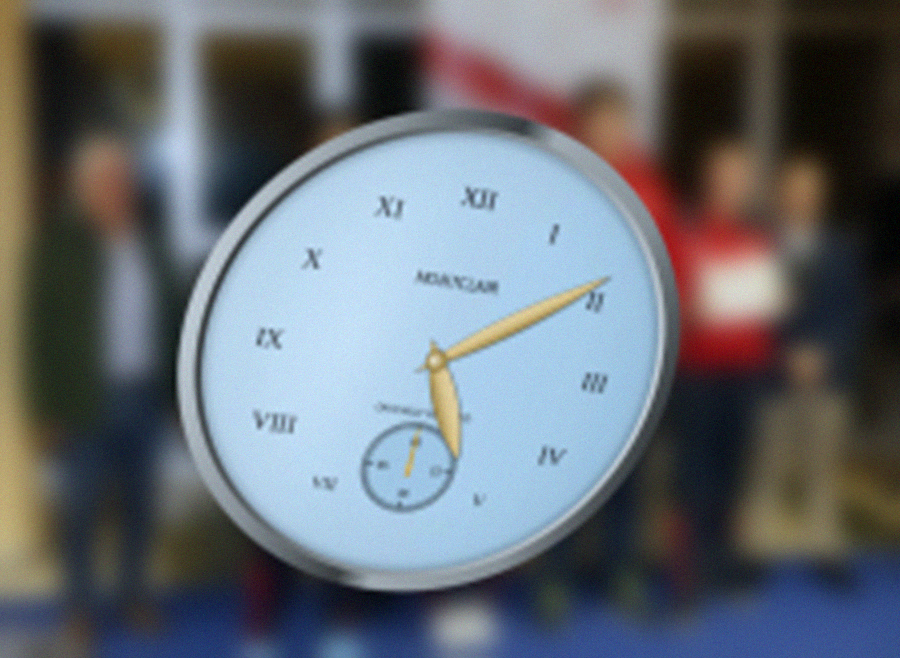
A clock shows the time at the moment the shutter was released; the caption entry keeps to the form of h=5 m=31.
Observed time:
h=5 m=9
